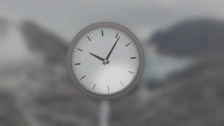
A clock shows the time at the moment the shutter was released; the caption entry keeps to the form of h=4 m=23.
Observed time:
h=10 m=6
